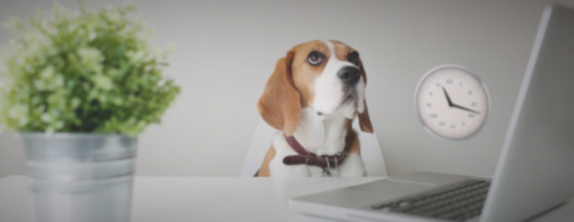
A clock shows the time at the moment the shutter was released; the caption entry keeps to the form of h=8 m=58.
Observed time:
h=11 m=18
